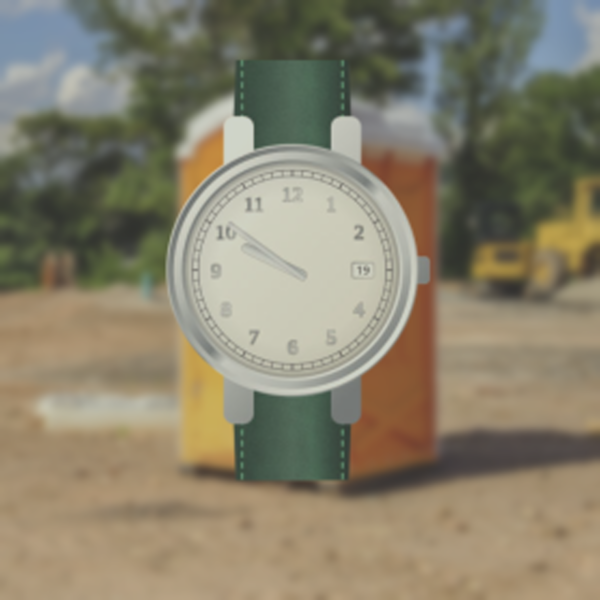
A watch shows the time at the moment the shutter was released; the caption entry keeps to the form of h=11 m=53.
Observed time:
h=9 m=51
